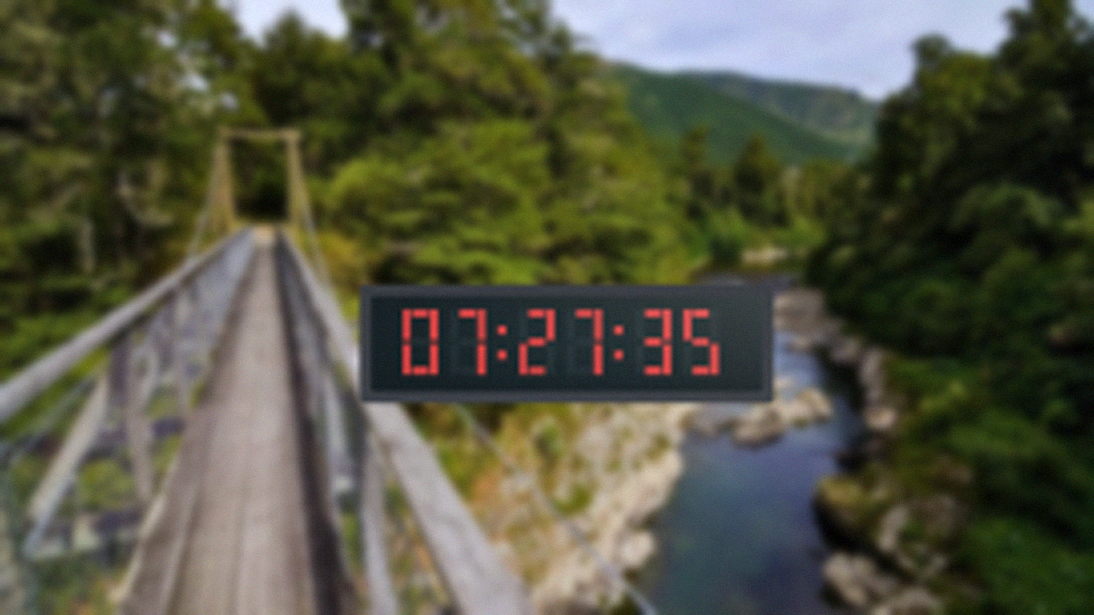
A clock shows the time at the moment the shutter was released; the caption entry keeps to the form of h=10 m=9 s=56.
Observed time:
h=7 m=27 s=35
